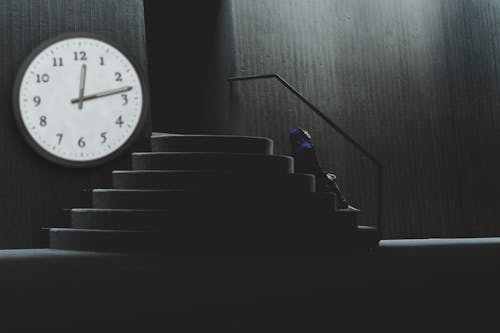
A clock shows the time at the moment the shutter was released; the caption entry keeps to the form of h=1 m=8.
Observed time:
h=12 m=13
